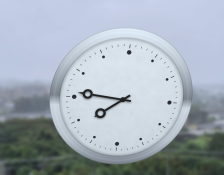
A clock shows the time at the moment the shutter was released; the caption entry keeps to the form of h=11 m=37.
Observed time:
h=7 m=46
